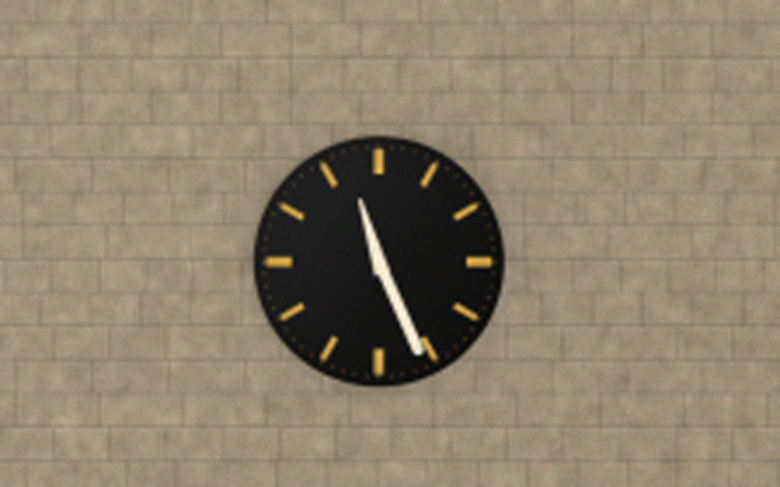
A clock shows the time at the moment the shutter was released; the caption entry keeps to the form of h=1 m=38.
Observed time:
h=11 m=26
